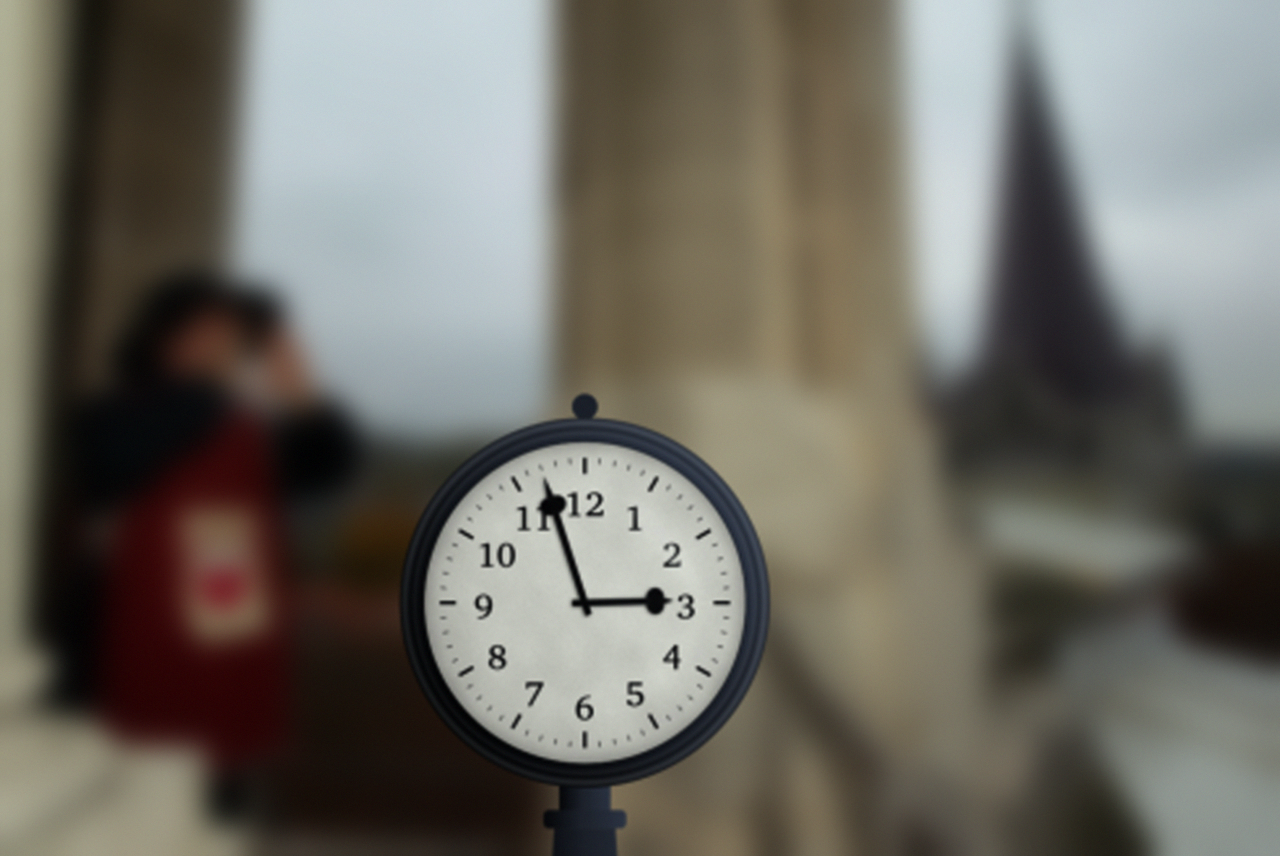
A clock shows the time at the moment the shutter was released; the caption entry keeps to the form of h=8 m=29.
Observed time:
h=2 m=57
